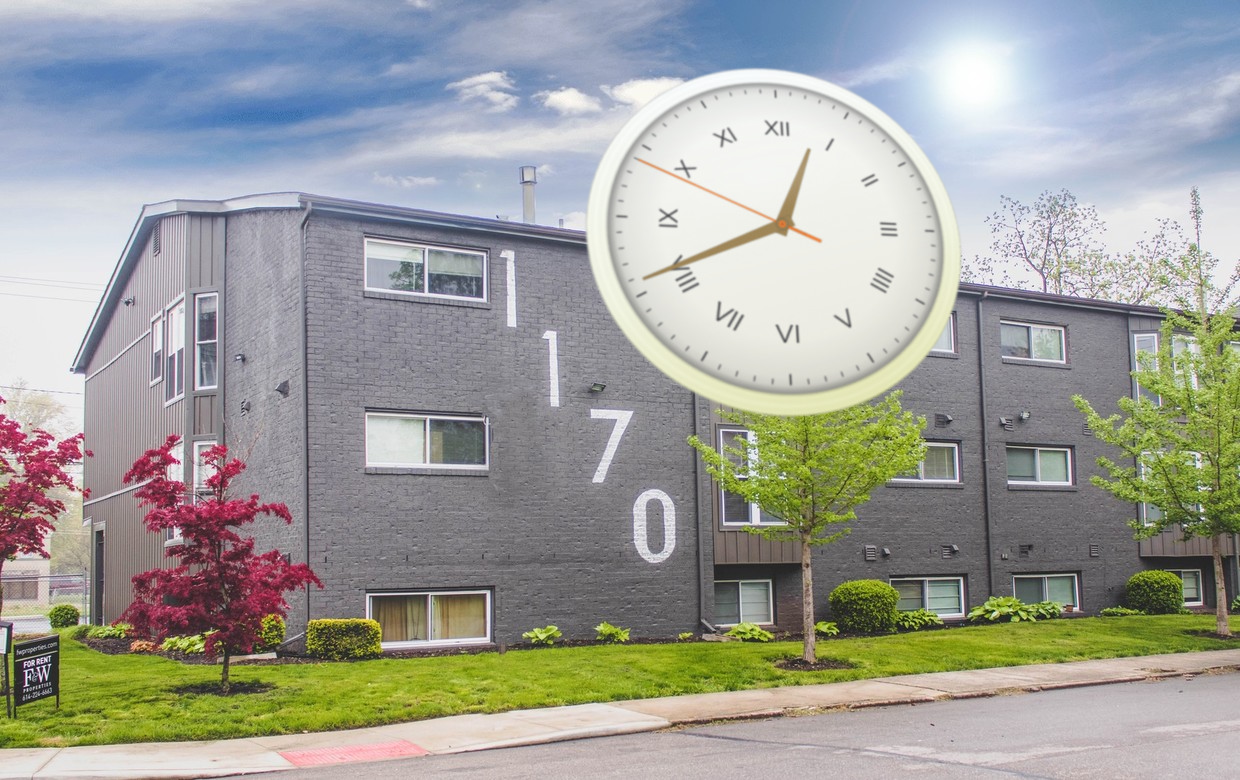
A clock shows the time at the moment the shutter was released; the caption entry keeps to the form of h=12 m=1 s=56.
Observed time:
h=12 m=40 s=49
